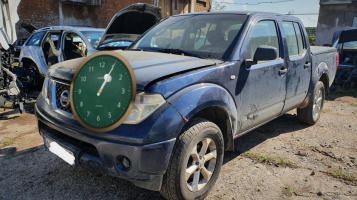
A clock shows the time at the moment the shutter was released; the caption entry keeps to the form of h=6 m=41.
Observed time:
h=1 m=5
